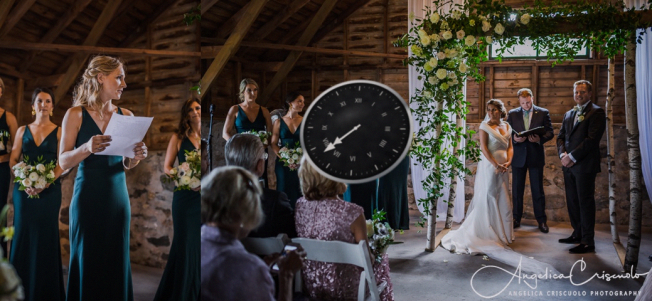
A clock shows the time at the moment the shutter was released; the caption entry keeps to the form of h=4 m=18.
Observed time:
h=7 m=38
